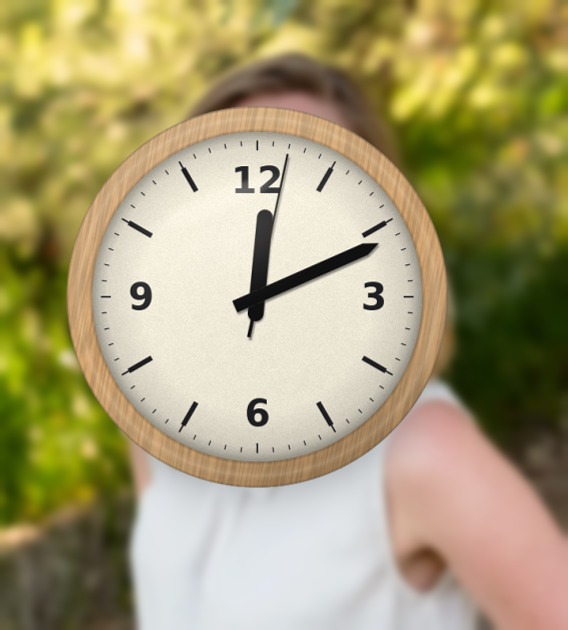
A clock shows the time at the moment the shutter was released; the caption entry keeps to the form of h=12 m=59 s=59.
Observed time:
h=12 m=11 s=2
